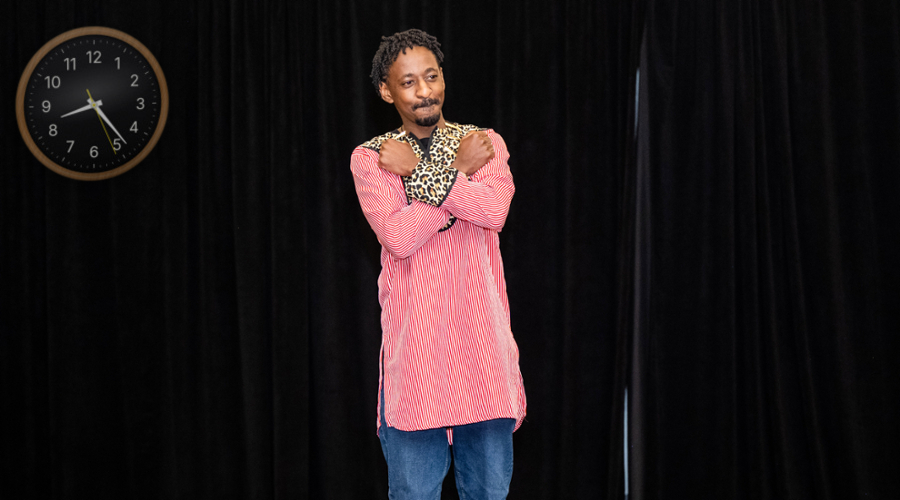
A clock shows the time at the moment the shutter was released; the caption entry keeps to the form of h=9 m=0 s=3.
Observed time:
h=8 m=23 s=26
